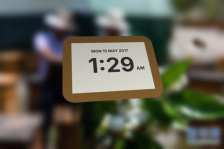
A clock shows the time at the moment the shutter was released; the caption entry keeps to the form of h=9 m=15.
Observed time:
h=1 m=29
